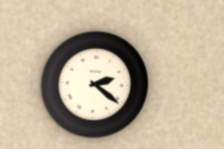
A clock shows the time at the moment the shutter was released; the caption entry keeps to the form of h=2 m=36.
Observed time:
h=2 m=21
